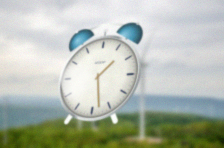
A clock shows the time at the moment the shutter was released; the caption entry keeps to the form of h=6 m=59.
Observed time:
h=1 m=28
